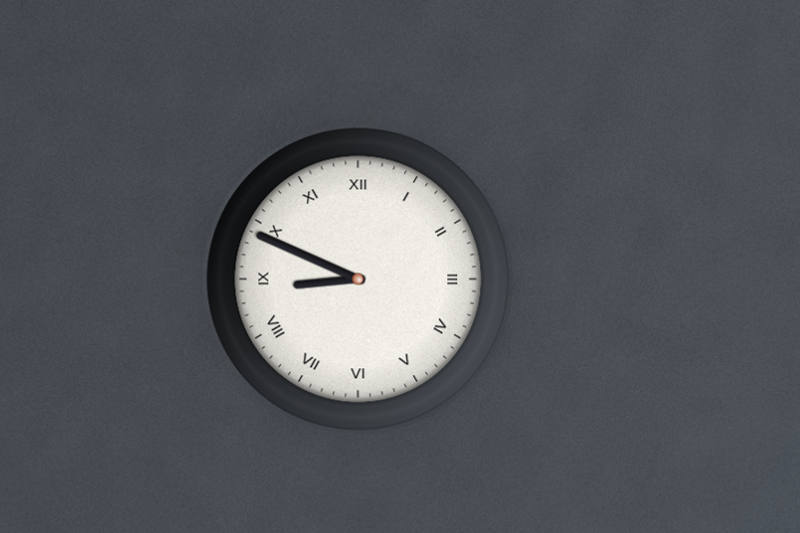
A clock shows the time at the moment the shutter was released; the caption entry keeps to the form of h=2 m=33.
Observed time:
h=8 m=49
